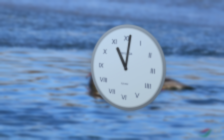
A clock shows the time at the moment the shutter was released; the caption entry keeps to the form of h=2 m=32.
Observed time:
h=11 m=1
